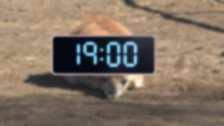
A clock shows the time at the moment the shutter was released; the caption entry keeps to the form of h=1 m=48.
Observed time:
h=19 m=0
